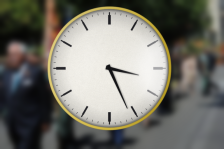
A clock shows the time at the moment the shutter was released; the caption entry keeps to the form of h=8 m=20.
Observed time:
h=3 m=26
